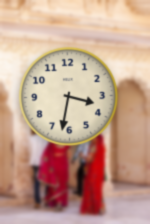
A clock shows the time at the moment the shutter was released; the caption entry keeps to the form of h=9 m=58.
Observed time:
h=3 m=32
